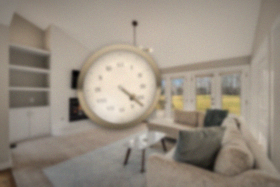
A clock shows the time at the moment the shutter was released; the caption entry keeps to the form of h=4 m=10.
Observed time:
h=4 m=22
